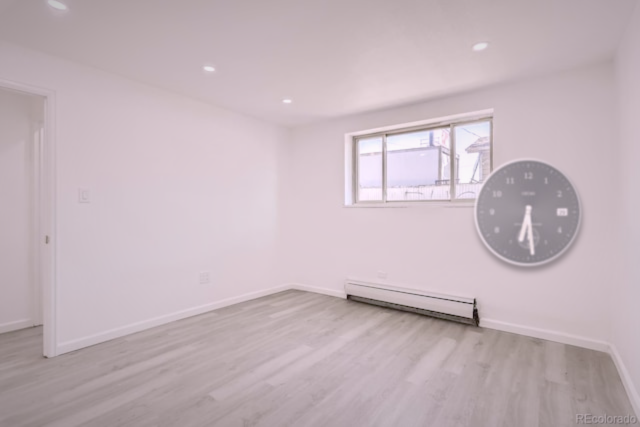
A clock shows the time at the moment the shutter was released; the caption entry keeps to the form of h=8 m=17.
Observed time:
h=6 m=29
